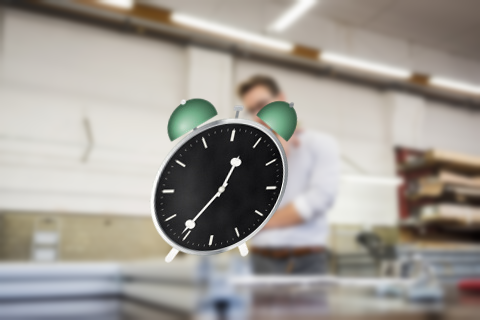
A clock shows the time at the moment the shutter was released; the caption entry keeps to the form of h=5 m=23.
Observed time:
h=12 m=36
